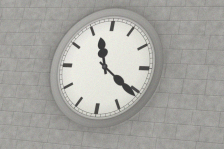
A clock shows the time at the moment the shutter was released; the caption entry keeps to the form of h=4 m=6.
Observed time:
h=11 m=21
